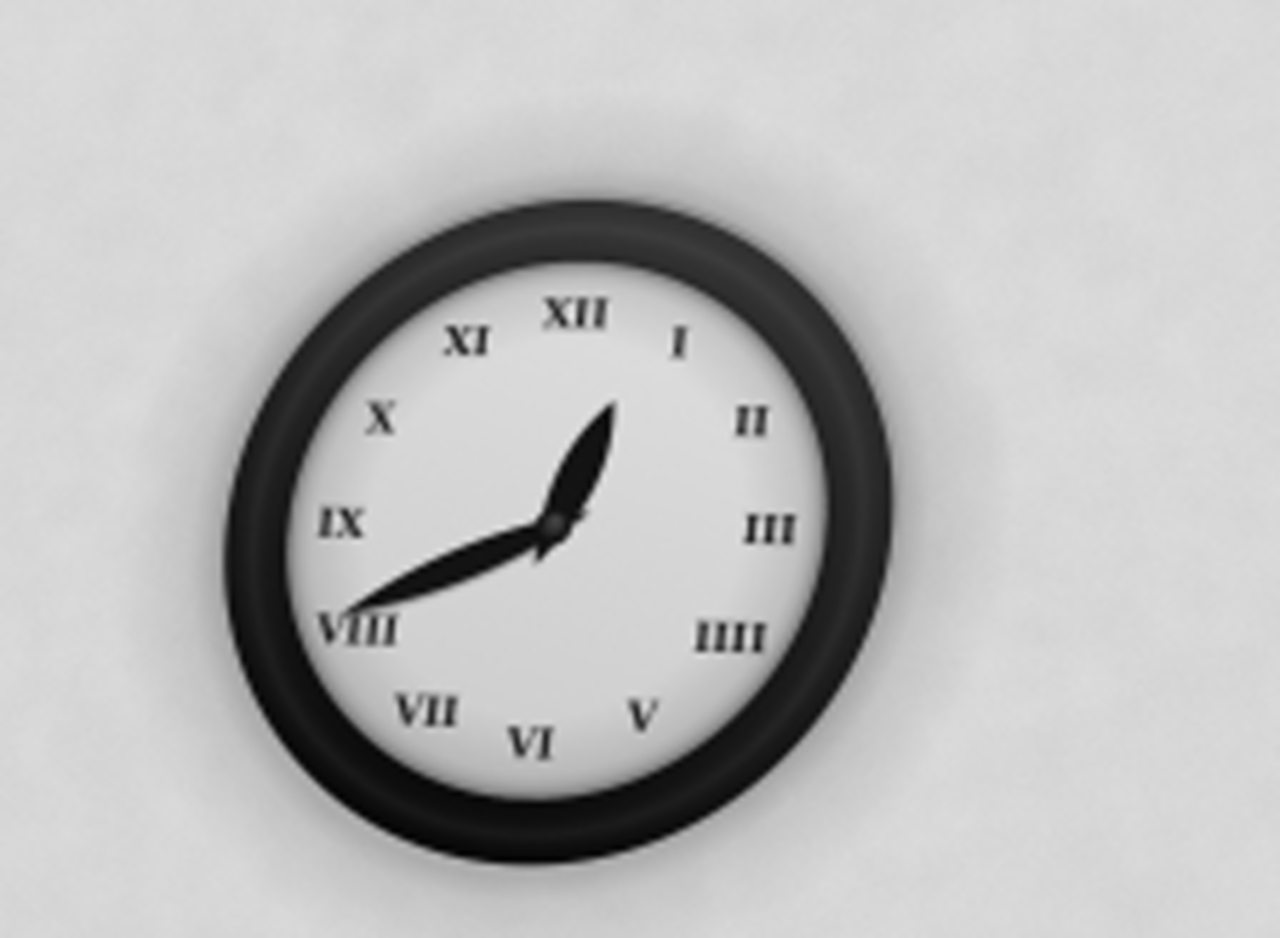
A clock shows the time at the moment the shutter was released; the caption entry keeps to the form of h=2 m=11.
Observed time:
h=12 m=41
